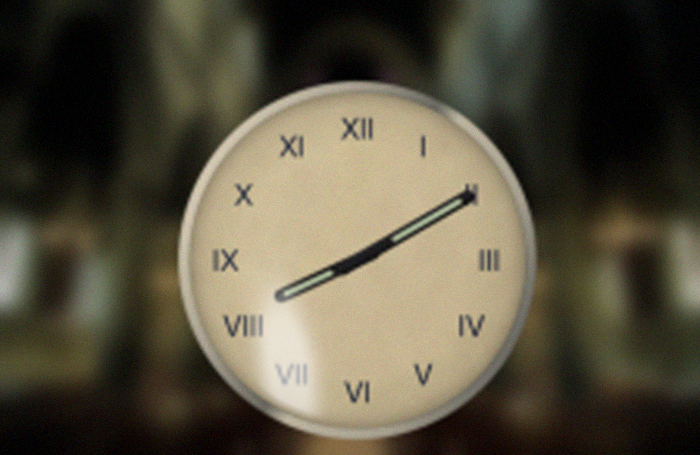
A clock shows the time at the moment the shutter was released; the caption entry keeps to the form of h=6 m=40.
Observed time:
h=8 m=10
